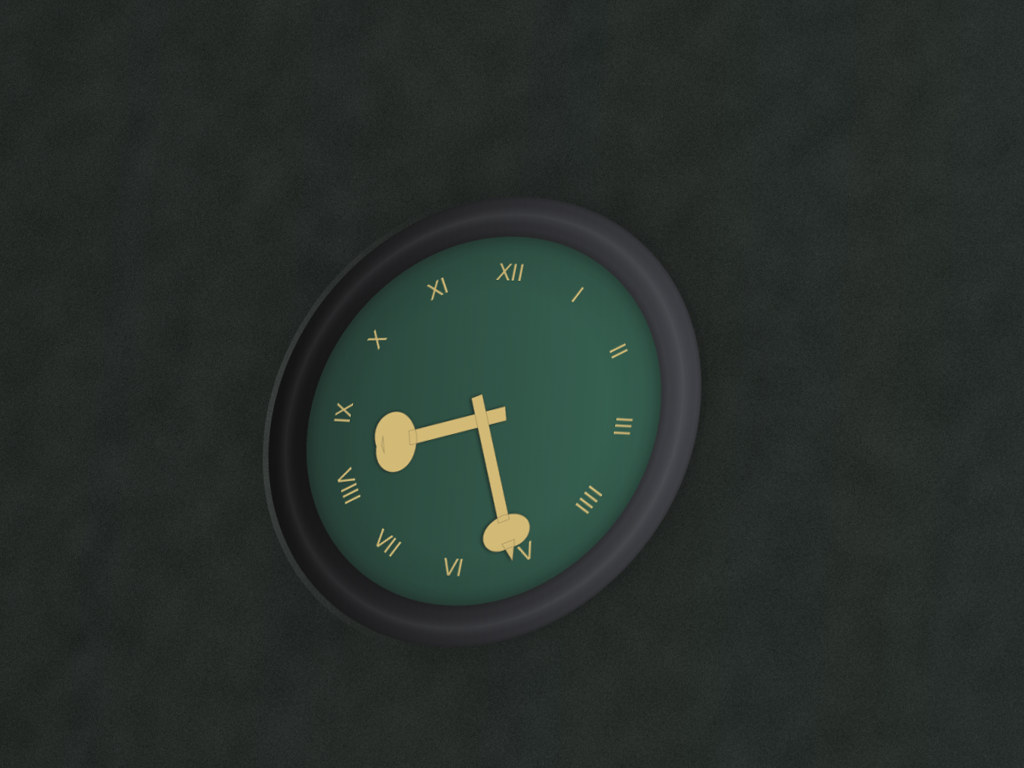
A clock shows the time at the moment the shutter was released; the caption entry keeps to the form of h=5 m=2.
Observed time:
h=8 m=26
